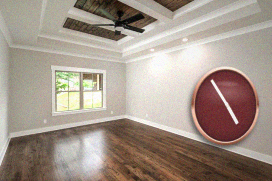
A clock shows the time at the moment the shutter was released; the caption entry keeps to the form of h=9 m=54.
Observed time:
h=4 m=54
